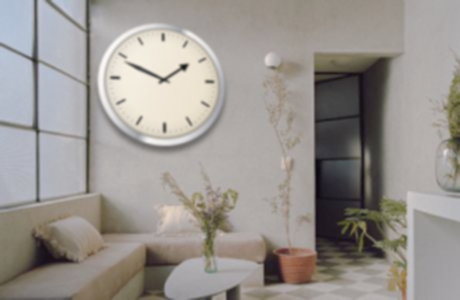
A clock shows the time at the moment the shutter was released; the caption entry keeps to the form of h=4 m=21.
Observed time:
h=1 m=49
